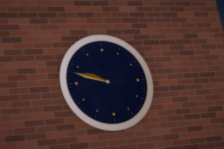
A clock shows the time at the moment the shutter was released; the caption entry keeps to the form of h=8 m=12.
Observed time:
h=9 m=48
